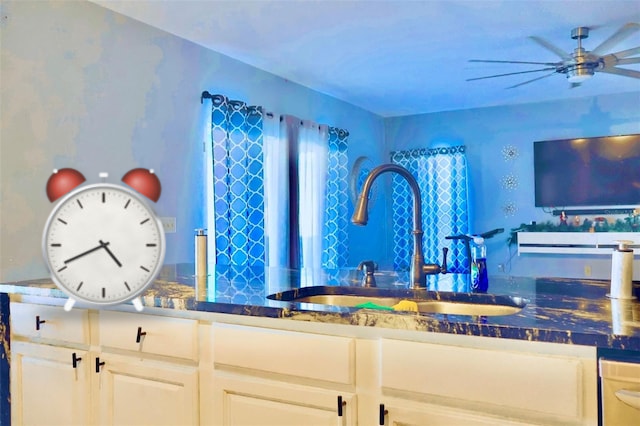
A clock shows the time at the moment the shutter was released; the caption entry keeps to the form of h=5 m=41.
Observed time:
h=4 m=41
